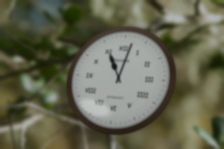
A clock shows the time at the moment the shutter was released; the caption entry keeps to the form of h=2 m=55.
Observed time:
h=11 m=2
